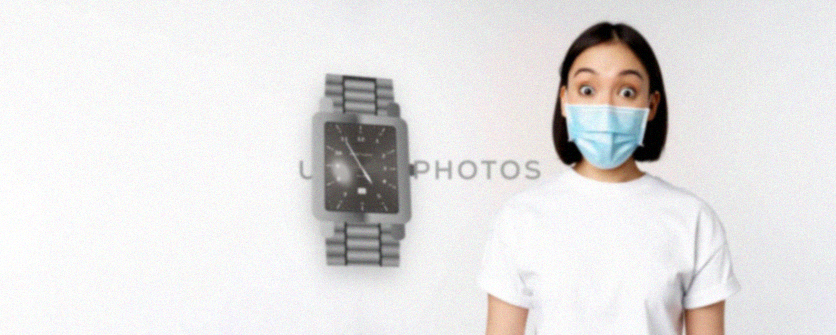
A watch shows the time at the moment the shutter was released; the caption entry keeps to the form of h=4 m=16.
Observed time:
h=4 m=55
